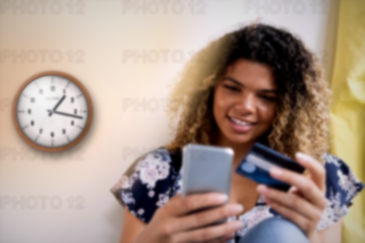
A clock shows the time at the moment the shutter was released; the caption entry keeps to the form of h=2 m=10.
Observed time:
h=1 m=17
